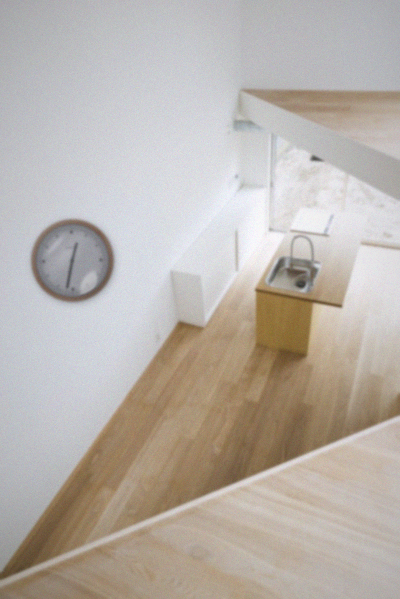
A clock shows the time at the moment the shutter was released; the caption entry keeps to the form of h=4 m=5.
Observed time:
h=12 m=32
